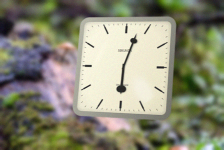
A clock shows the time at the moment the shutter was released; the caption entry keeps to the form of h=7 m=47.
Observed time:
h=6 m=3
